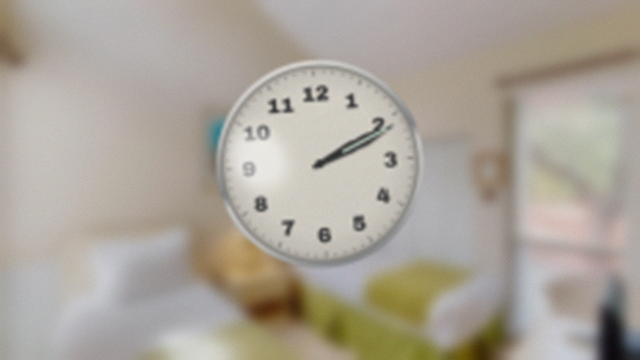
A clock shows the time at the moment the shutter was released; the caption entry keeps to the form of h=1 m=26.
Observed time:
h=2 m=11
